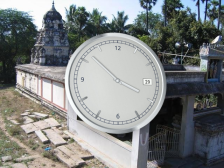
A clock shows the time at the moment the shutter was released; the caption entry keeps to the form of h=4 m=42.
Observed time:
h=3 m=52
